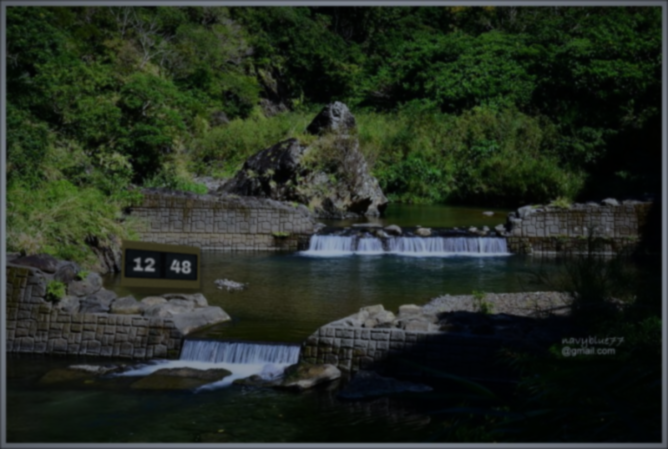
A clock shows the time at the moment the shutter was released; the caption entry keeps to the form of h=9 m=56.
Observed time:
h=12 m=48
